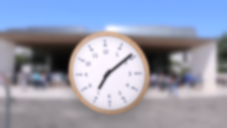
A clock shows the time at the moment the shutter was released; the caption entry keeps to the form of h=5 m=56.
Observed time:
h=7 m=9
